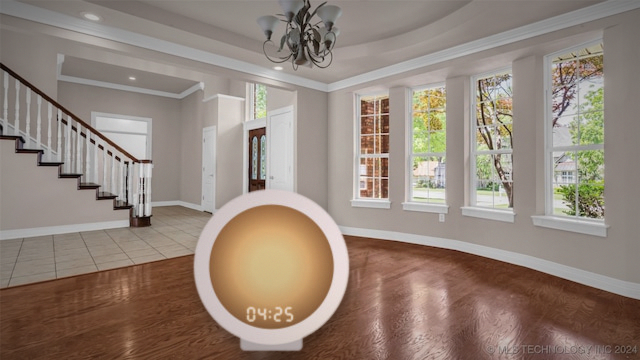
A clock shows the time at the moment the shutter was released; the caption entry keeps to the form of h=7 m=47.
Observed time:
h=4 m=25
